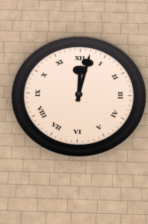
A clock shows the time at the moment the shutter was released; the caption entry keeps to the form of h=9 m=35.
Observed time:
h=12 m=2
